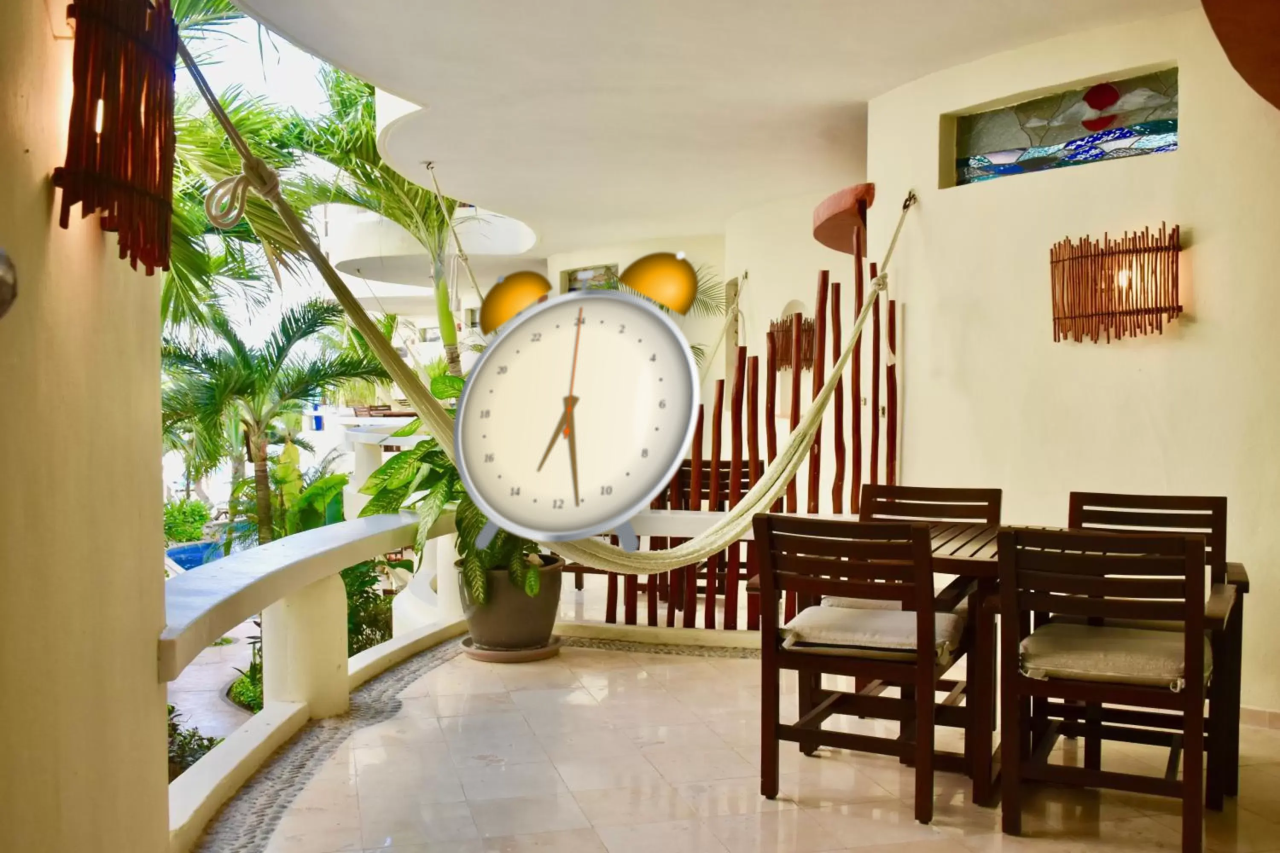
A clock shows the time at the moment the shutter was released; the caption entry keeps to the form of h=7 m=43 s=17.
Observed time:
h=13 m=28 s=0
